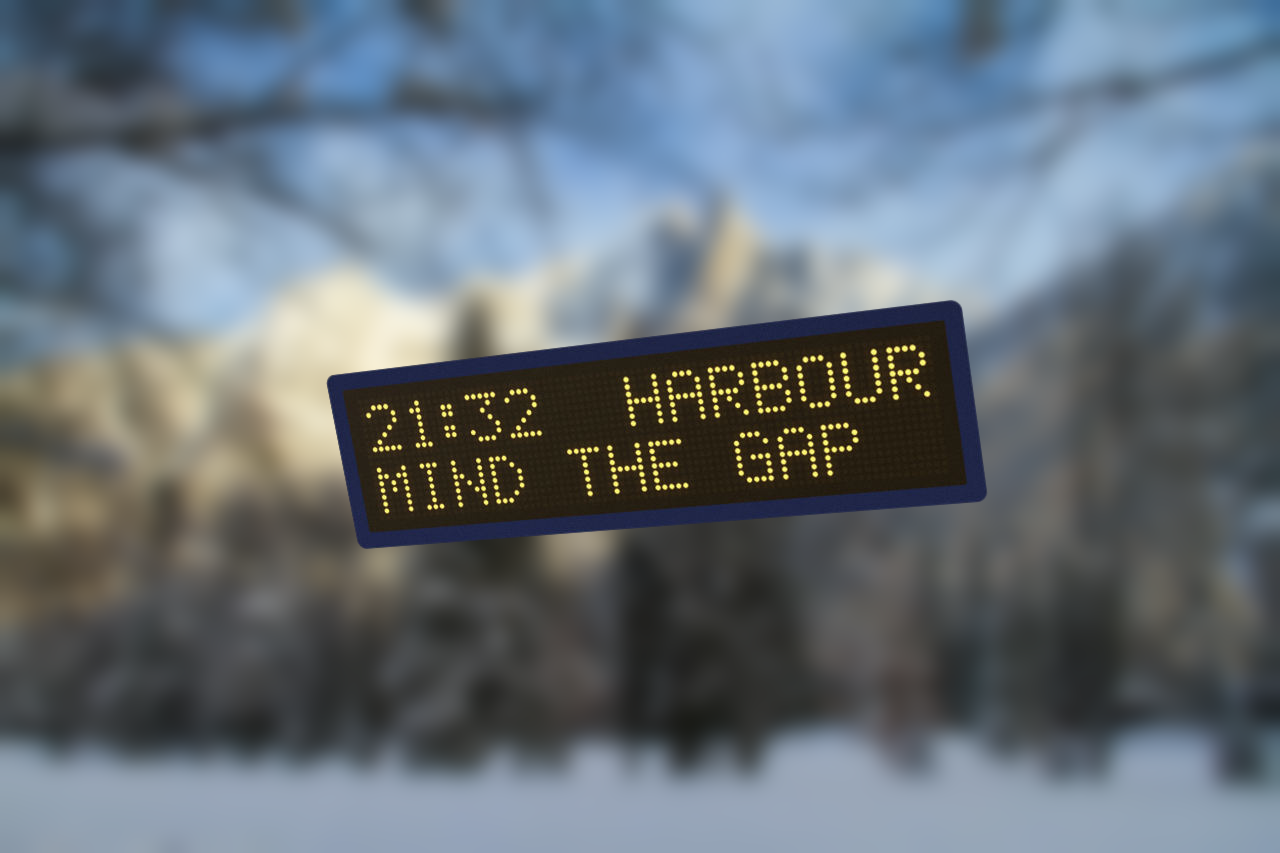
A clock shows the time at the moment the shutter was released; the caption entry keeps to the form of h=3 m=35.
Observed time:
h=21 m=32
